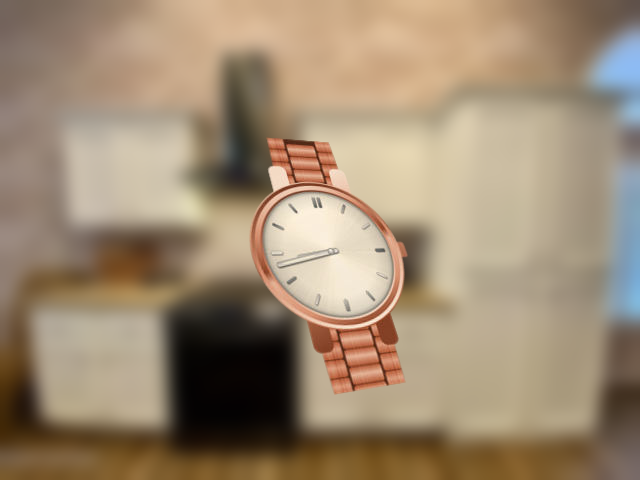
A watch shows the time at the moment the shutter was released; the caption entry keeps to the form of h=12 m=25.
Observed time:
h=8 m=43
